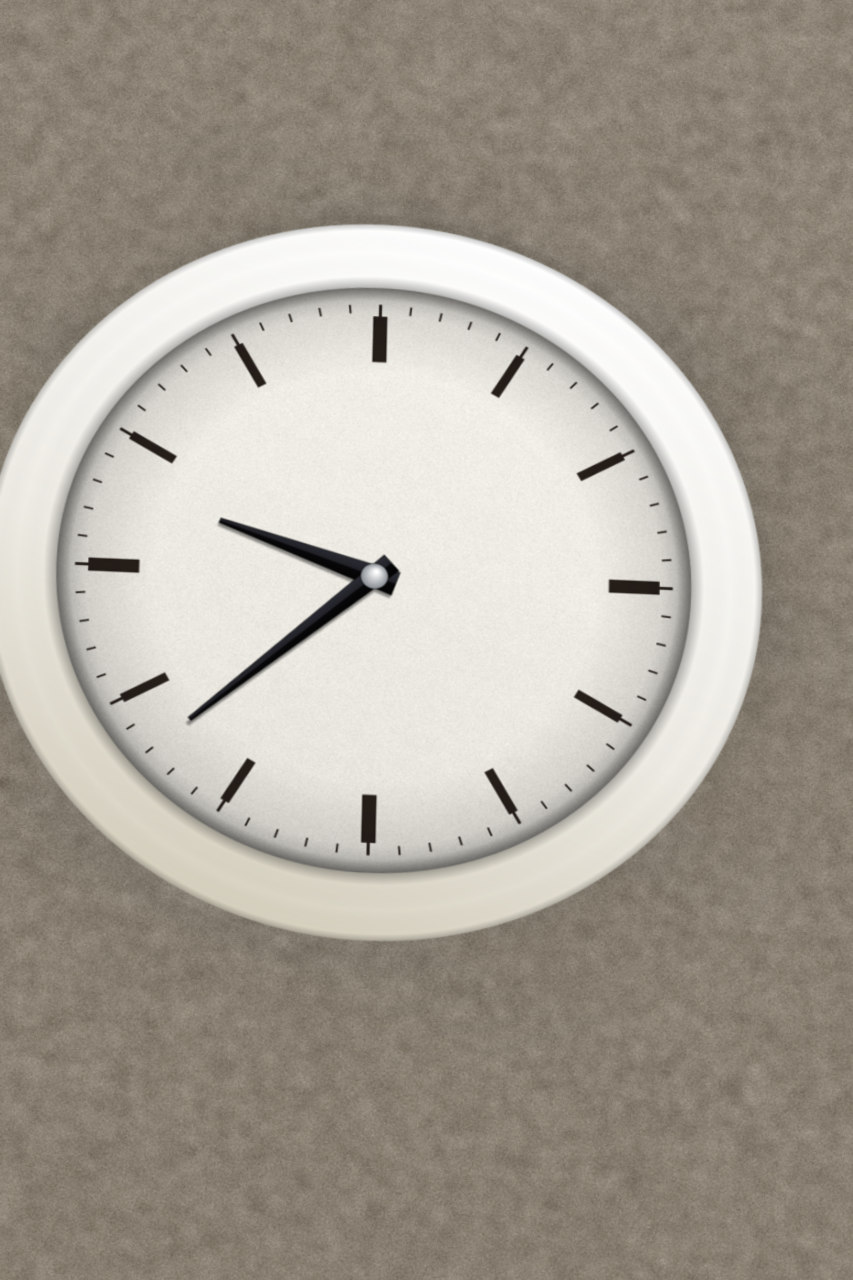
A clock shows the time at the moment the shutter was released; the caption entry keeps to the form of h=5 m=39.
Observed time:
h=9 m=38
